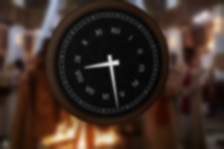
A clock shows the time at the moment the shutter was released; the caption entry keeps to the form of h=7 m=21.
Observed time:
h=8 m=27
